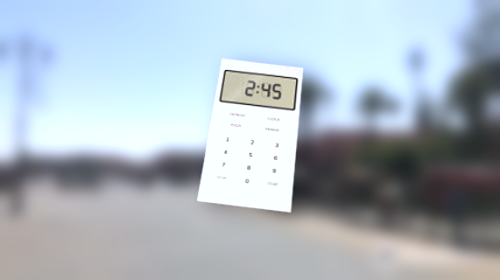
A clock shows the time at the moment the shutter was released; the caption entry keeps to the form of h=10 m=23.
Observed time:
h=2 m=45
